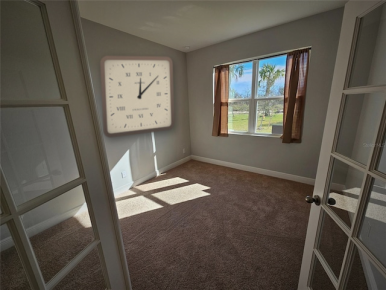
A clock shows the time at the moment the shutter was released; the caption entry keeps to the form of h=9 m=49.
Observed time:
h=12 m=8
